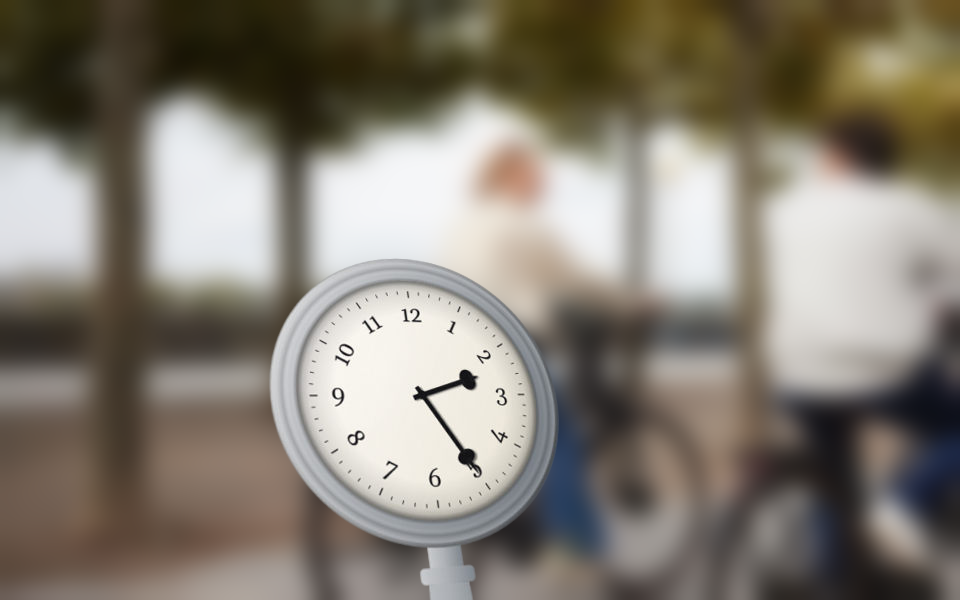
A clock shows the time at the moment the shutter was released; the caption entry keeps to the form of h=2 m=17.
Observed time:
h=2 m=25
